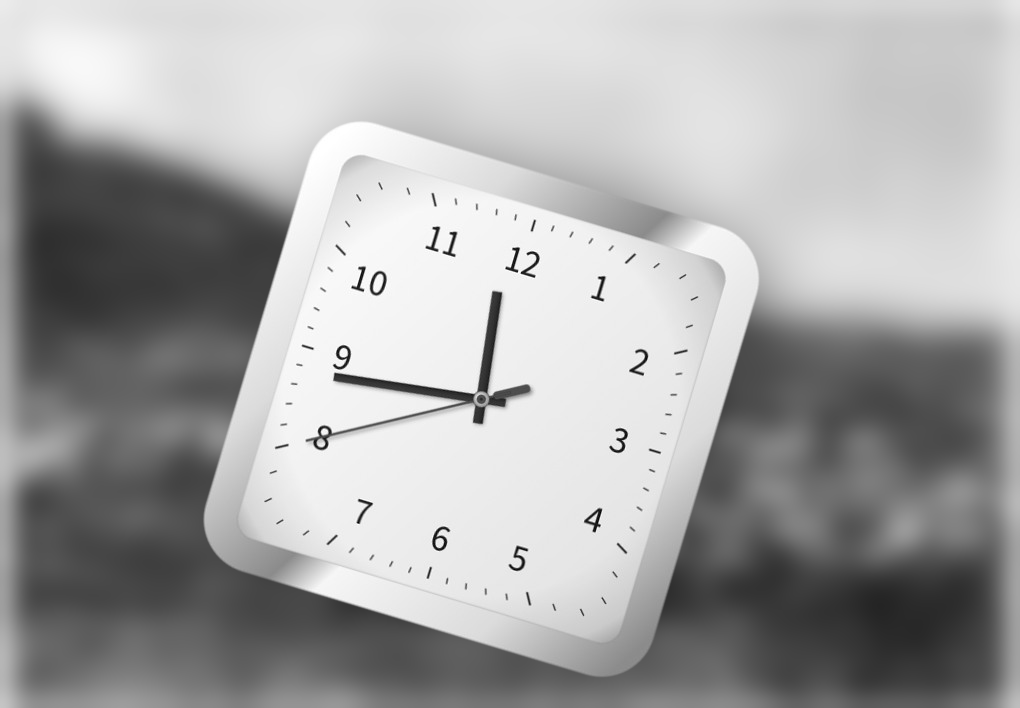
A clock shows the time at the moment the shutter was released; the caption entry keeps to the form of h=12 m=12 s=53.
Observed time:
h=11 m=43 s=40
